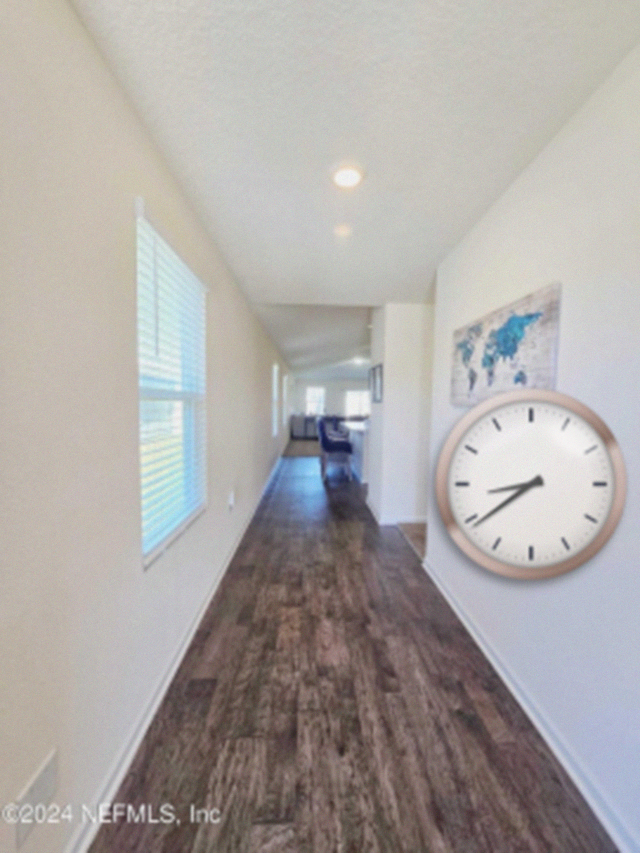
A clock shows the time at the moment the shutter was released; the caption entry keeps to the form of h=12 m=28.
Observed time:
h=8 m=39
